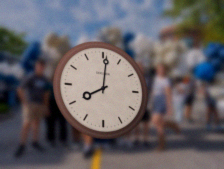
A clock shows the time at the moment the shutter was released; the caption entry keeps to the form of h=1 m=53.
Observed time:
h=8 m=1
